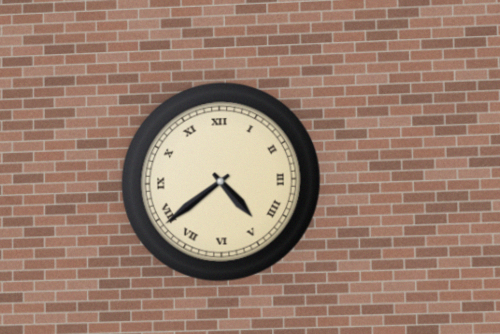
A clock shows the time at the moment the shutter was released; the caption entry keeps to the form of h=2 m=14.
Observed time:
h=4 m=39
